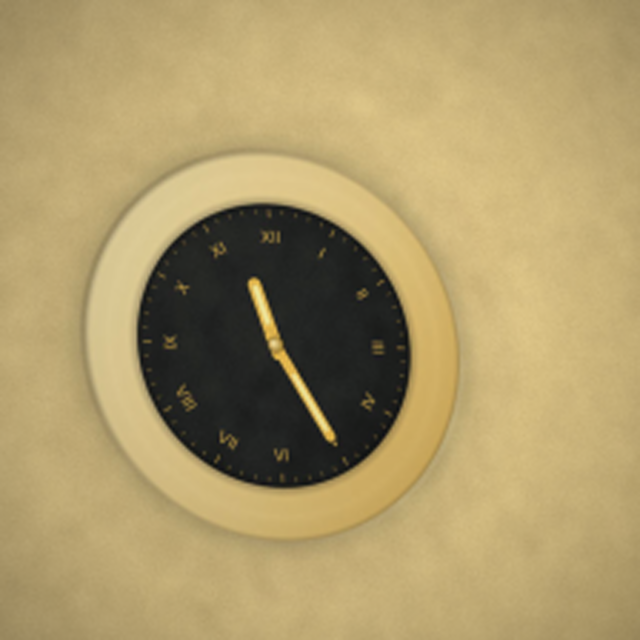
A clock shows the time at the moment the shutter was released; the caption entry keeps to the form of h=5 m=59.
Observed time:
h=11 m=25
